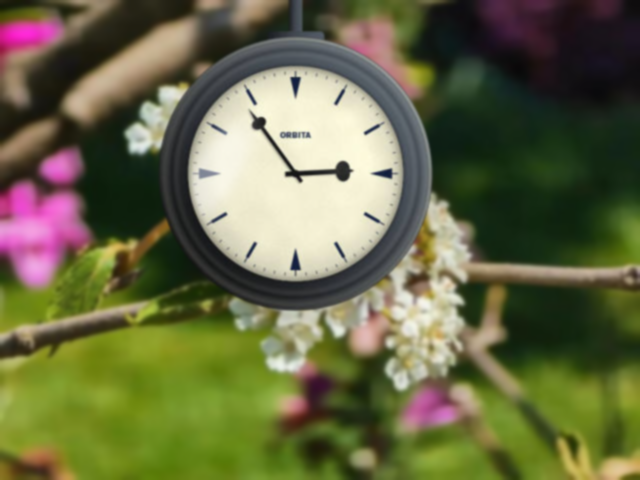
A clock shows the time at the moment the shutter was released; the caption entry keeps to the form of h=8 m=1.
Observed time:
h=2 m=54
